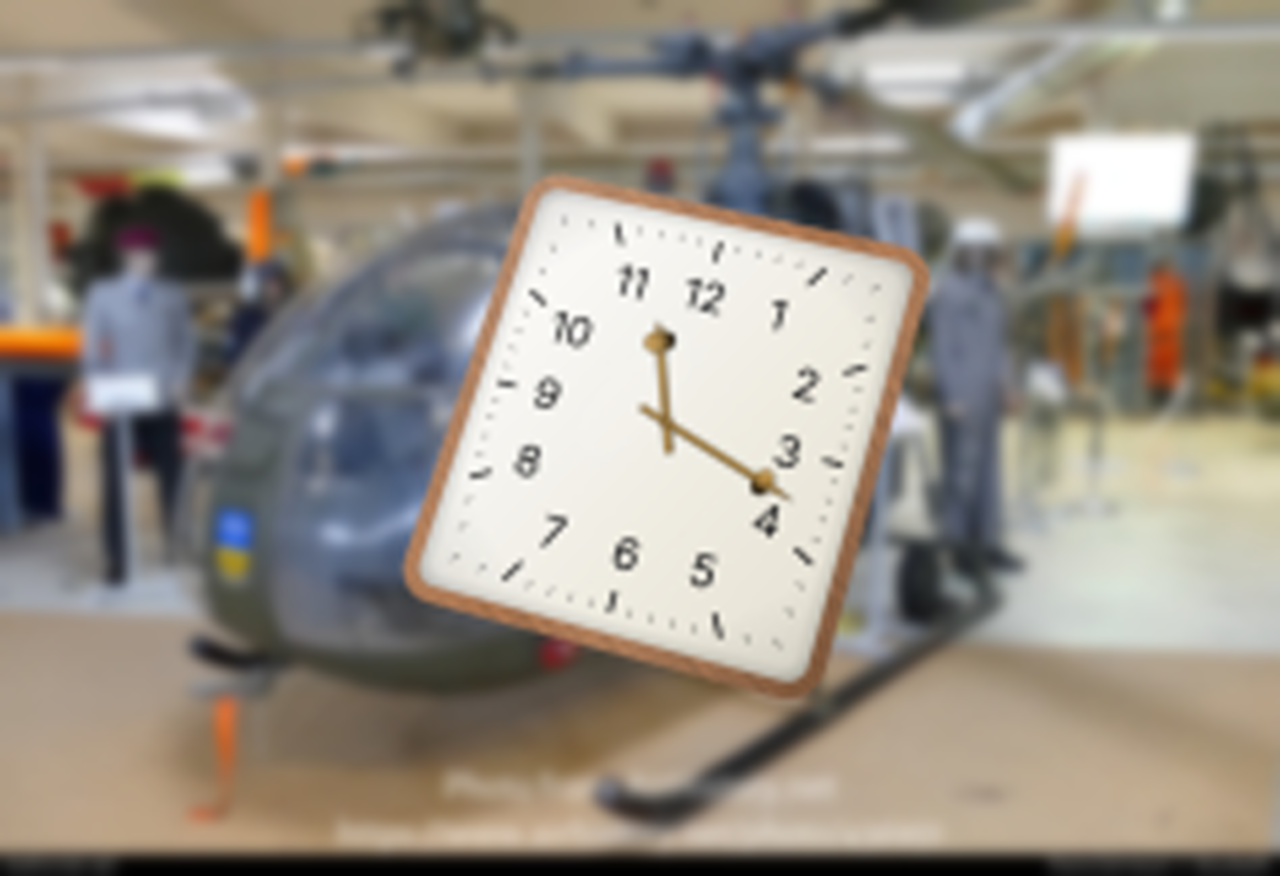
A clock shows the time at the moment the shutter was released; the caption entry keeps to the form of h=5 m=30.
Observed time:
h=11 m=18
